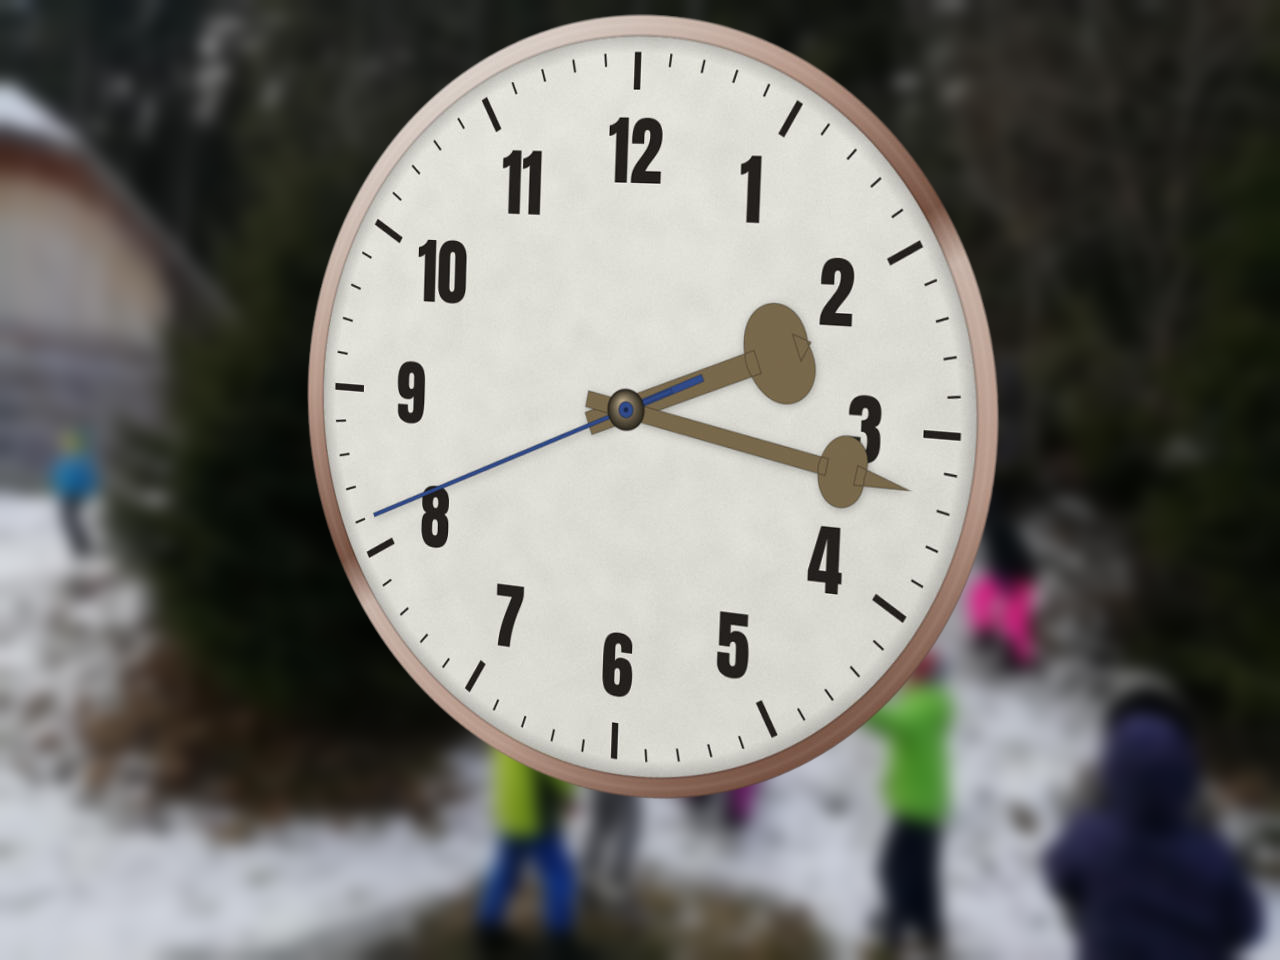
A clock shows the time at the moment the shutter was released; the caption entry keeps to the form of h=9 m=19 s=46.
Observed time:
h=2 m=16 s=41
